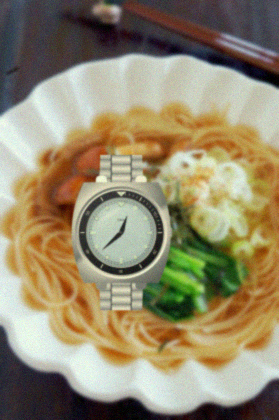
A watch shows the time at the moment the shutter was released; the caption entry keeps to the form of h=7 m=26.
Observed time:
h=12 m=38
